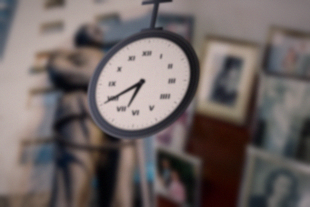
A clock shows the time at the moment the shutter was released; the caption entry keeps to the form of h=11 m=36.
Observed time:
h=6 m=40
